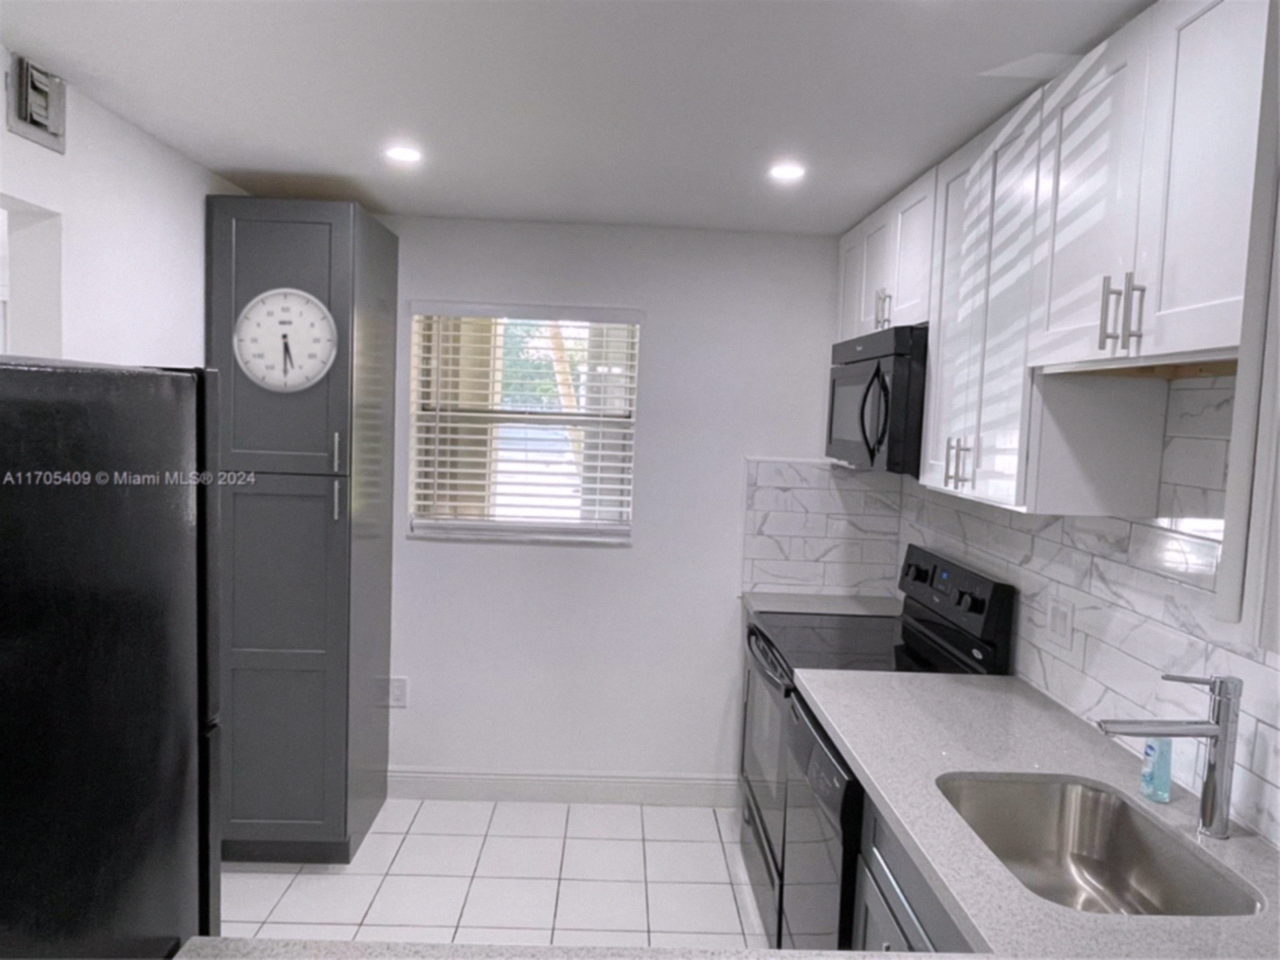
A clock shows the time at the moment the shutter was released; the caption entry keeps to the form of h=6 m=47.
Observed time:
h=5 m=30
